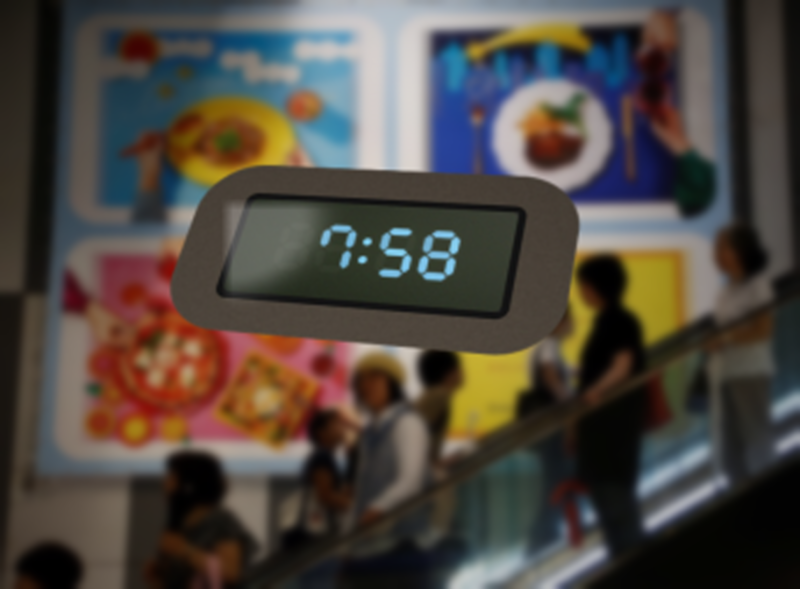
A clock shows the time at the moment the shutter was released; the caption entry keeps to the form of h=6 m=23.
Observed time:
h=7 m=58
